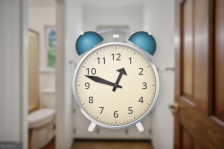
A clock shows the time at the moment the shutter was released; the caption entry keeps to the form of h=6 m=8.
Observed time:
h=12 m=48
